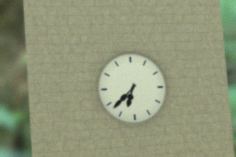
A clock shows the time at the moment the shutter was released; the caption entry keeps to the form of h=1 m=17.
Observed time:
h=6 m=38
